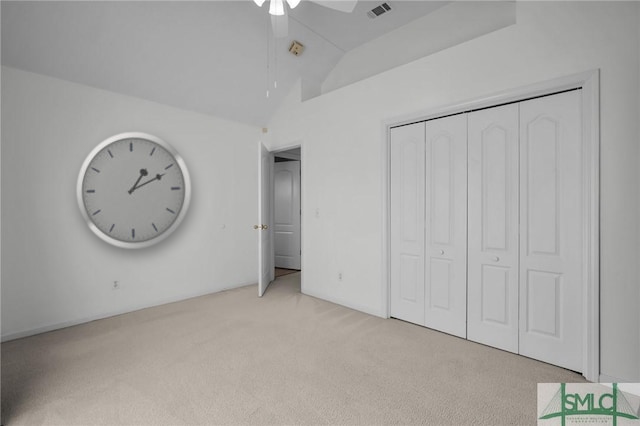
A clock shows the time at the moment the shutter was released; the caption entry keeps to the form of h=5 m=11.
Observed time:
h=1 m=11
